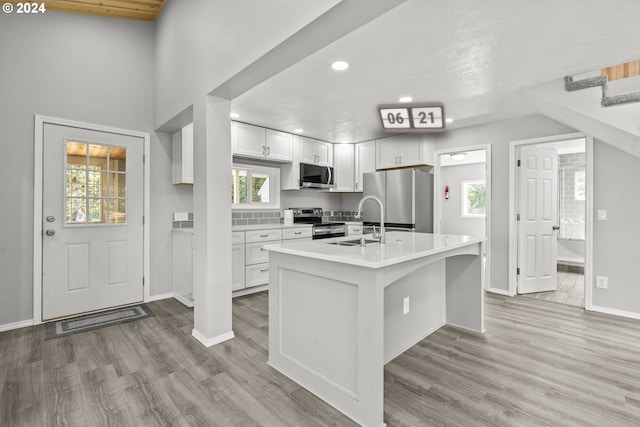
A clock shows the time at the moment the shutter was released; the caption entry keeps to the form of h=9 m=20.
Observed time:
h=6 m=21
